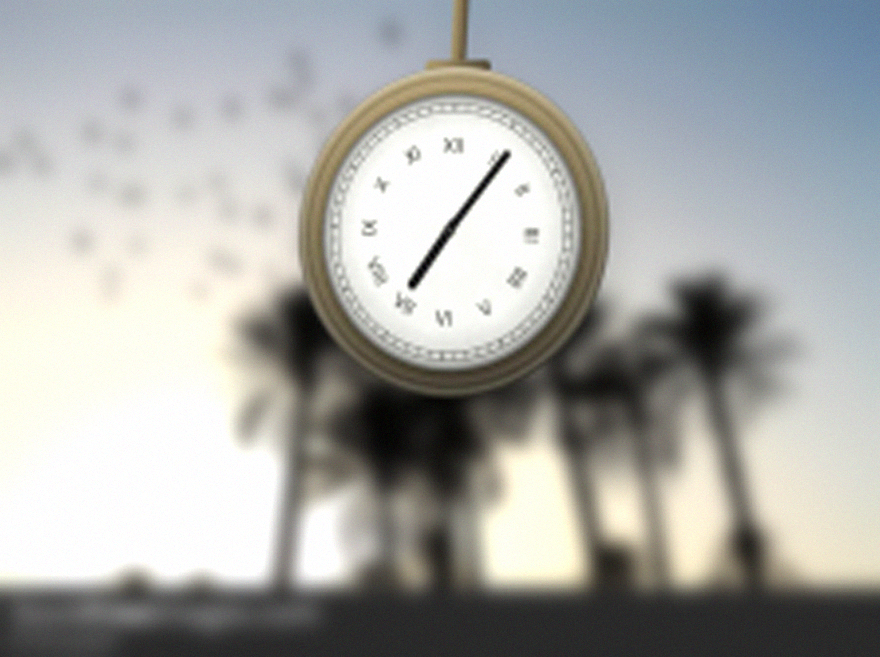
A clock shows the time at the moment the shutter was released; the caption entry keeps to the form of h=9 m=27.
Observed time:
h=7 m=6
